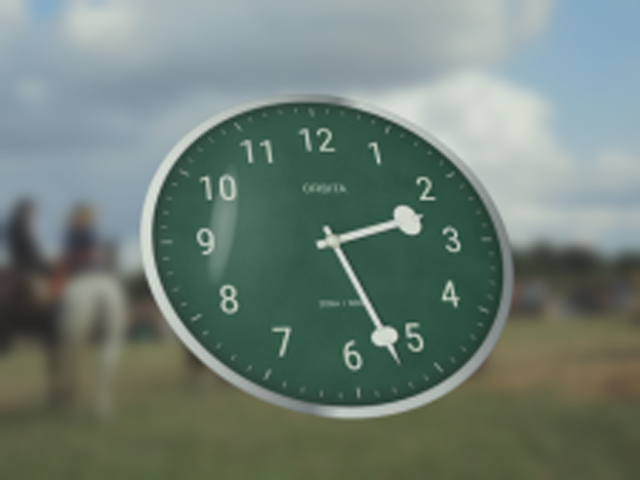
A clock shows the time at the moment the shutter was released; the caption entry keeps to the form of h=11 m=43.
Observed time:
h=2 m=27
